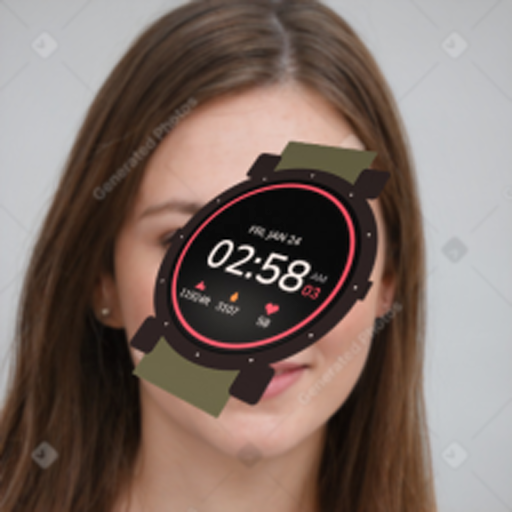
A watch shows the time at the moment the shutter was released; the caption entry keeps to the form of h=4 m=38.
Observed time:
h=2 m=58
